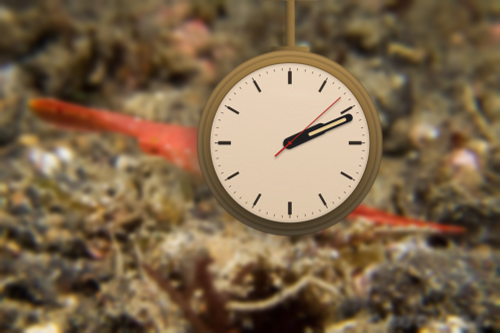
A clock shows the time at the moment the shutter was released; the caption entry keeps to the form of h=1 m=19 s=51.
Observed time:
h=2 m=11 s=8
